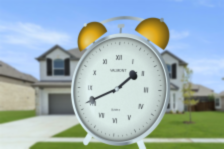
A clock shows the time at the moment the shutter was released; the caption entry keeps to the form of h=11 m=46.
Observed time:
h=1 m=41
